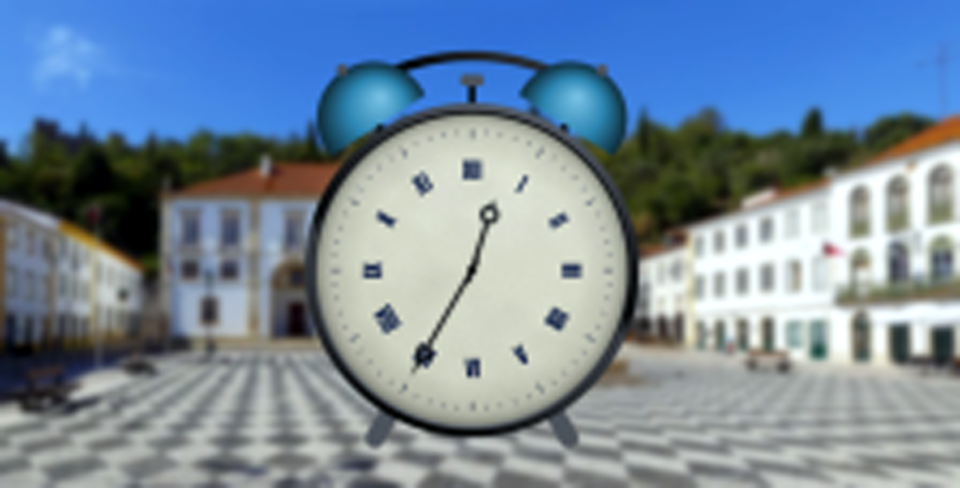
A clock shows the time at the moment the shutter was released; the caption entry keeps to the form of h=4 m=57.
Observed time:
h=12 m=35
